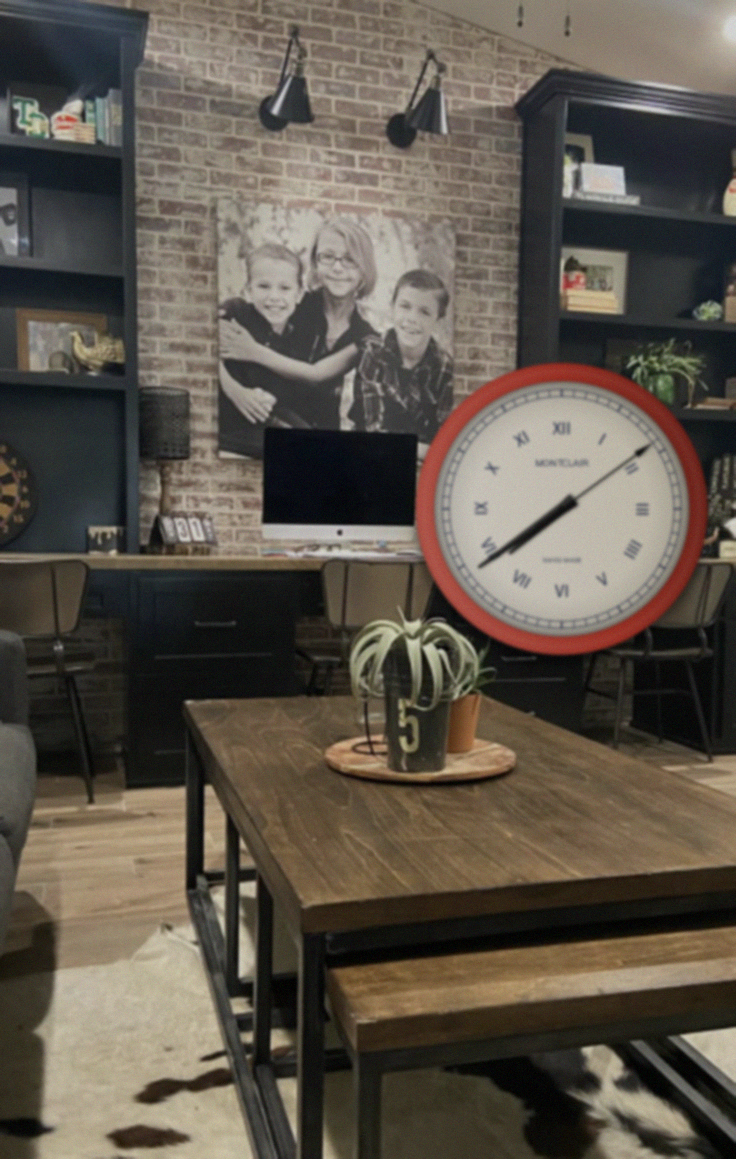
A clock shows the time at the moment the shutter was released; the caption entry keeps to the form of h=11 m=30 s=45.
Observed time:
h=7 m=39 s=9
